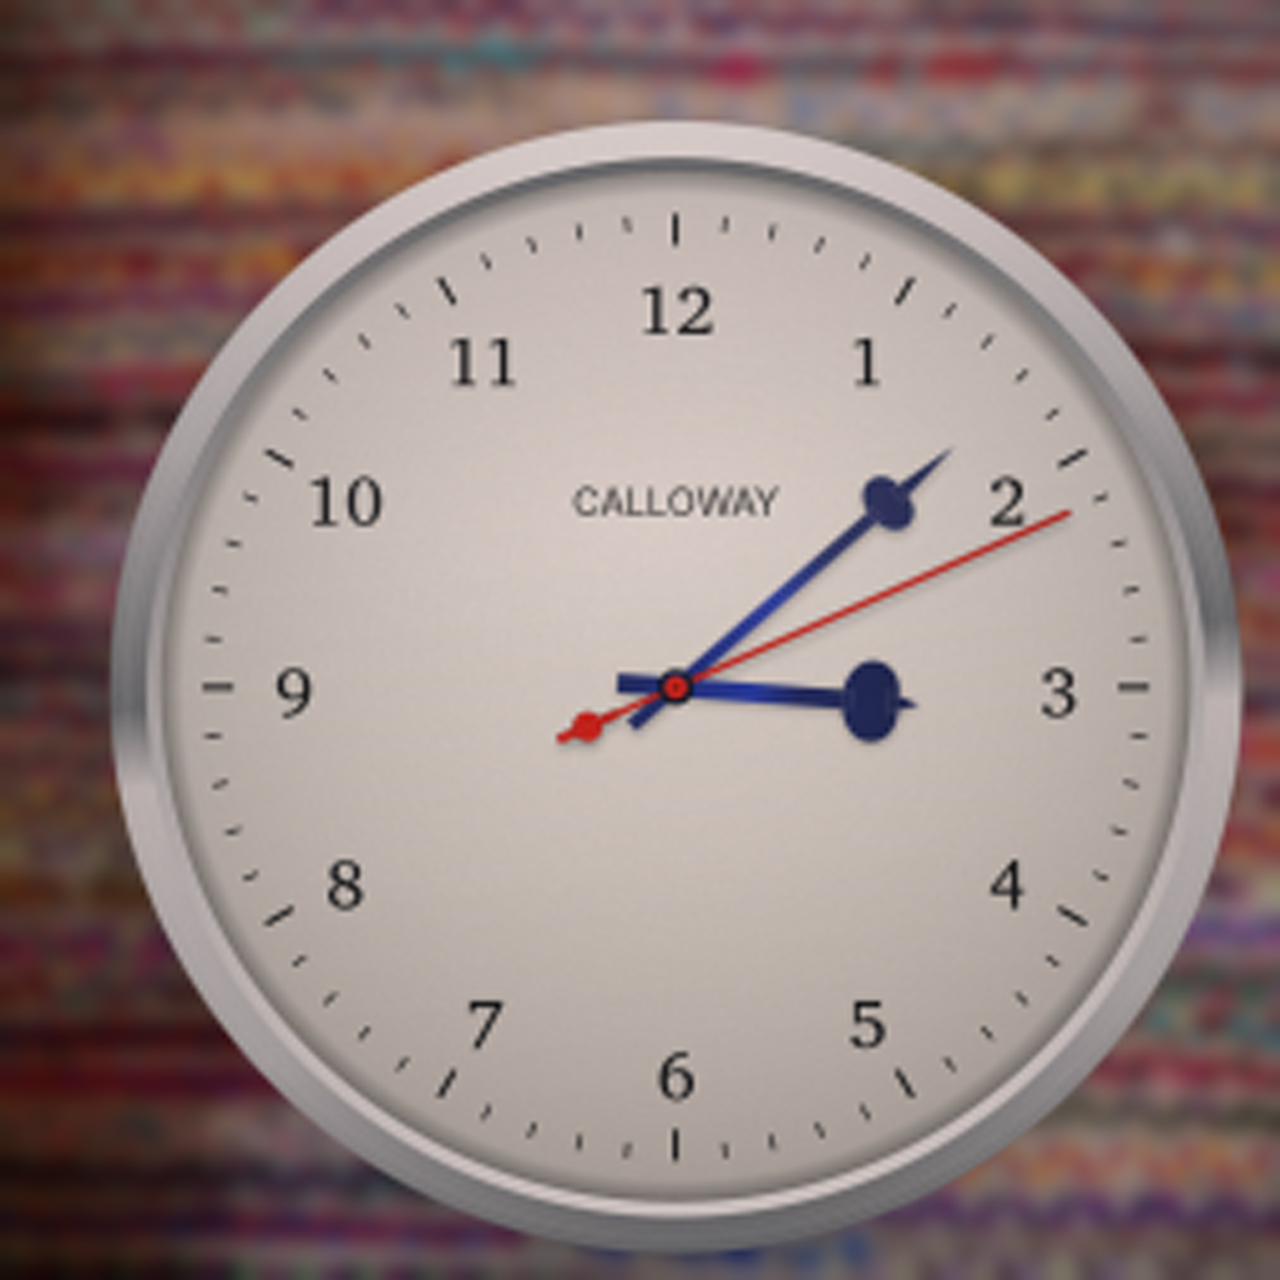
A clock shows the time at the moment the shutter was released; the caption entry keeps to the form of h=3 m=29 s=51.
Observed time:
h=3 m=8 s=11
